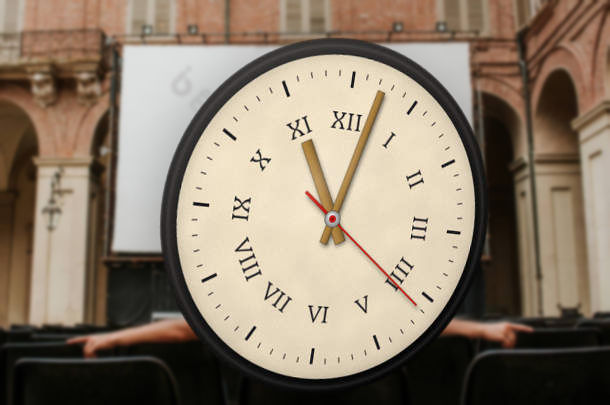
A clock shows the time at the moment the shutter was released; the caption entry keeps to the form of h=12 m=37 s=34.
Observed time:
h=11 m=2 s=21
